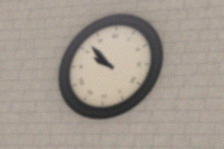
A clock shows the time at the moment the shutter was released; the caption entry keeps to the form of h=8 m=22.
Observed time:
h=9 m=52
